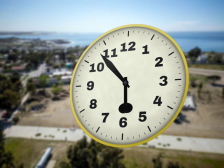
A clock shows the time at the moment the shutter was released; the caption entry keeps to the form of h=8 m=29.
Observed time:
h=5 m=53
